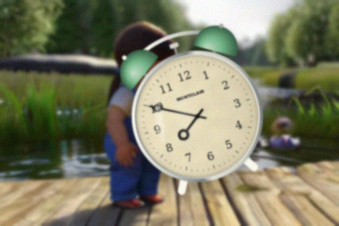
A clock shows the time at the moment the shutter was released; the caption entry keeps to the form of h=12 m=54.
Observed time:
h=7 m=50
